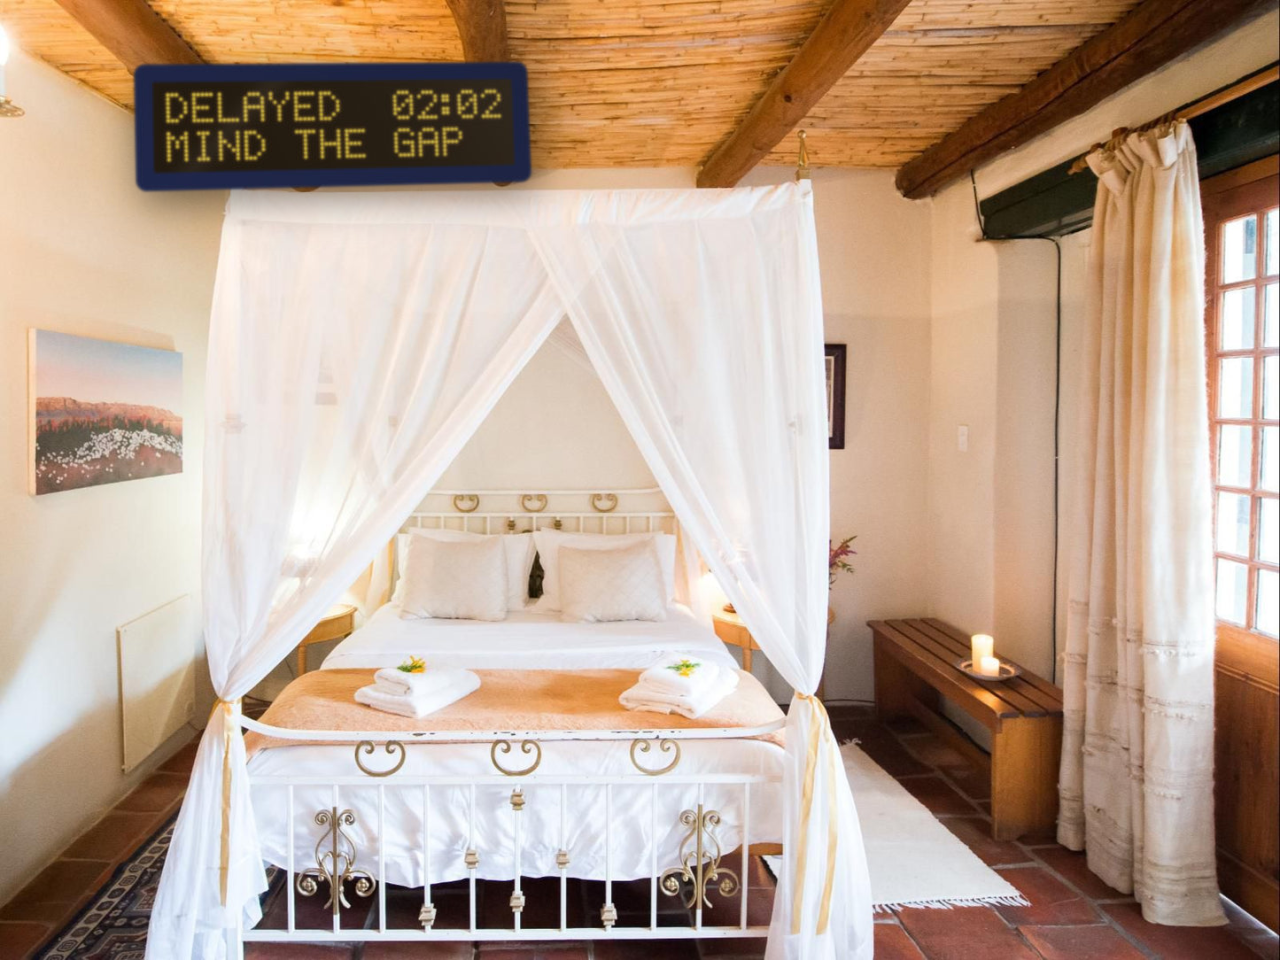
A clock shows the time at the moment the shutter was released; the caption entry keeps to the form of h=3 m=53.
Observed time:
h=2 m=2
